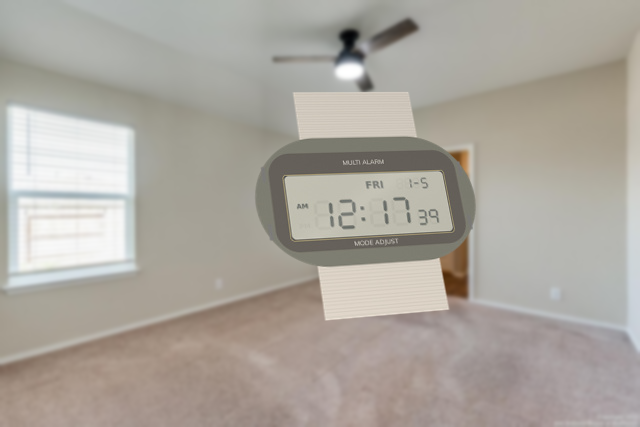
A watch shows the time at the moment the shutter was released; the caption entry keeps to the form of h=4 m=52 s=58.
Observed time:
h=12 m=17 s=39
